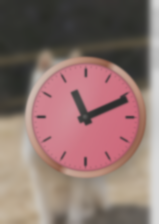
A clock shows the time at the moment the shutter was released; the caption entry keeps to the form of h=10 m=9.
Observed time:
h=11 m=11
